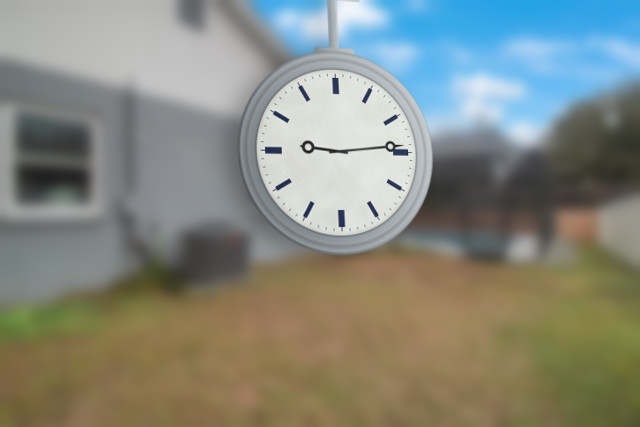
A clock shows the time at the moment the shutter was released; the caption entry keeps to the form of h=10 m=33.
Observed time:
h=9 m=14
